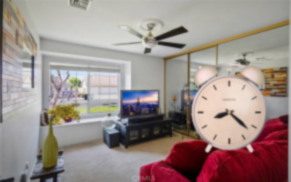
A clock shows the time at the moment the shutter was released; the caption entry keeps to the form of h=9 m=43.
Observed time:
h=8 m=22
